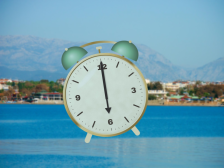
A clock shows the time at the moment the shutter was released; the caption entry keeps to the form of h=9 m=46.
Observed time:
h=6 m=0
